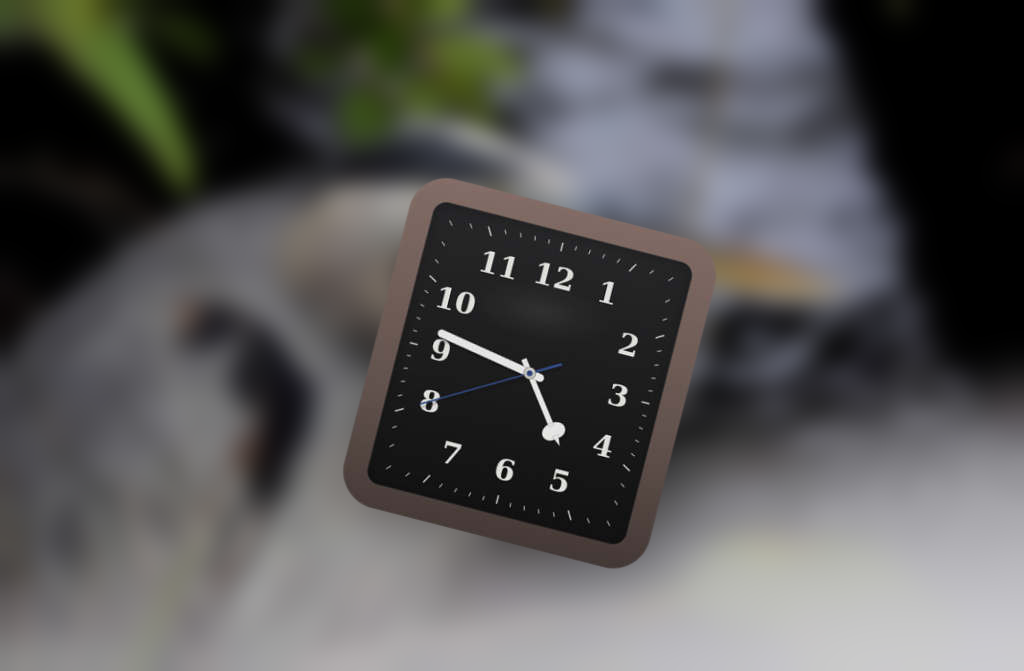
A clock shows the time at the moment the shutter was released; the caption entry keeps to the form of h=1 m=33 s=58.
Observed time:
h=4 m=46 s=40
